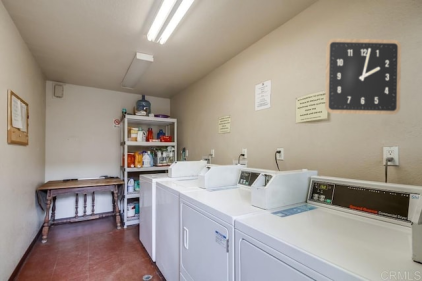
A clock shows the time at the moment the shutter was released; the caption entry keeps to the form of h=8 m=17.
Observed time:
h=2 m=2
